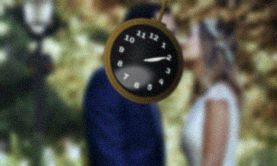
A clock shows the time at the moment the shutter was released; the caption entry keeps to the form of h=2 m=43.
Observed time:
h=2 m=10
